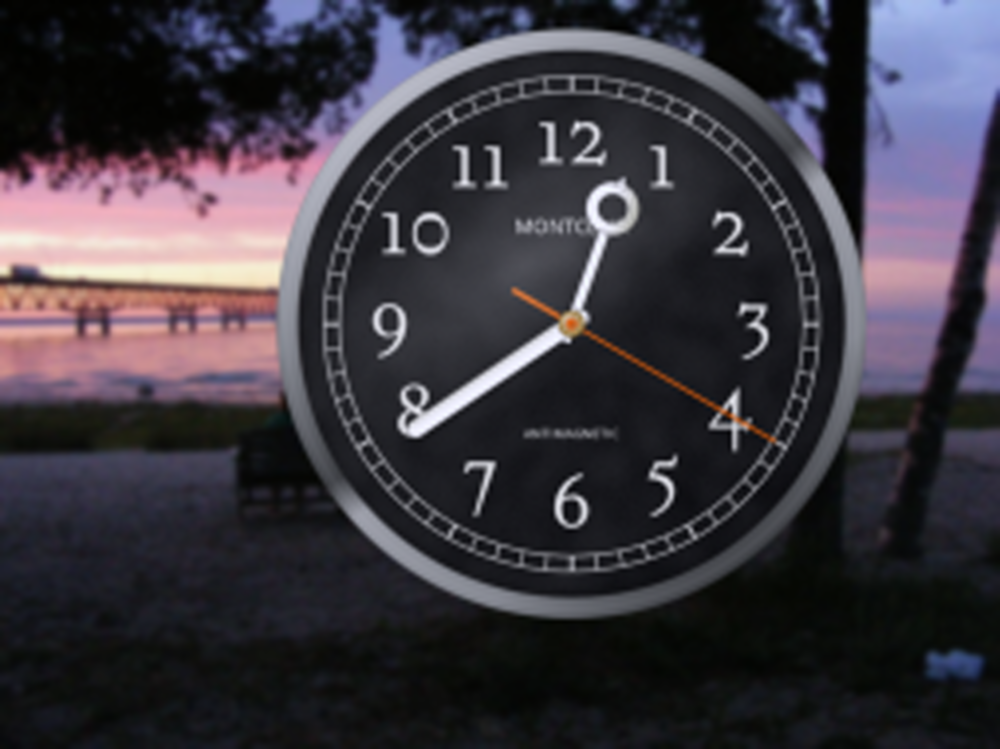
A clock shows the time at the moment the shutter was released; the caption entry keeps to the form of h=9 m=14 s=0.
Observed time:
h=12 m=39 s=20
